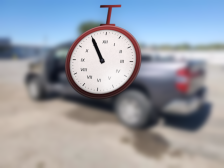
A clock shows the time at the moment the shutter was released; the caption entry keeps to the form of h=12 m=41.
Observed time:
h=10 m=55
